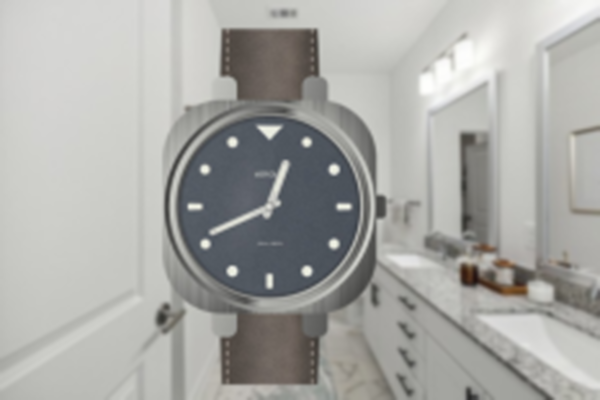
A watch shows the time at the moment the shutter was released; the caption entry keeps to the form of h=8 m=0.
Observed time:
h=12 m=41
